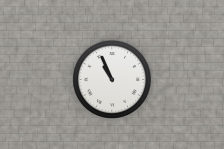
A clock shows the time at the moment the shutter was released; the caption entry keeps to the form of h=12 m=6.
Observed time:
h=10 m=56
